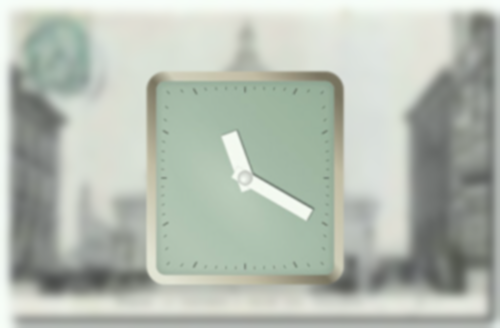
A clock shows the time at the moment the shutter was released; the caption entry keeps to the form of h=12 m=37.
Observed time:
h=11 m=20
